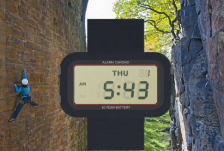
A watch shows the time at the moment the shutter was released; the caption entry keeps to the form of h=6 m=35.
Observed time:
h=5 m=43
